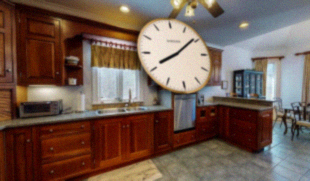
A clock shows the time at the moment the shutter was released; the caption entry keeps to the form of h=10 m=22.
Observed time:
h=8 m=9
